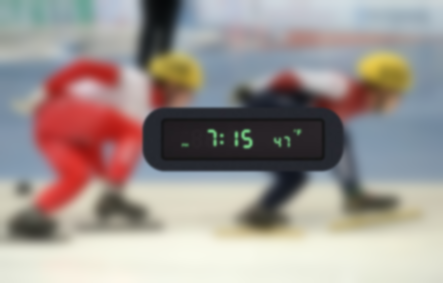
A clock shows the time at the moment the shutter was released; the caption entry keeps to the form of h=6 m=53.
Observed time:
h=7 m=15
